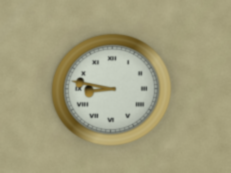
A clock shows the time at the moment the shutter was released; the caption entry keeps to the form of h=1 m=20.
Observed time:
h=8 m=47
